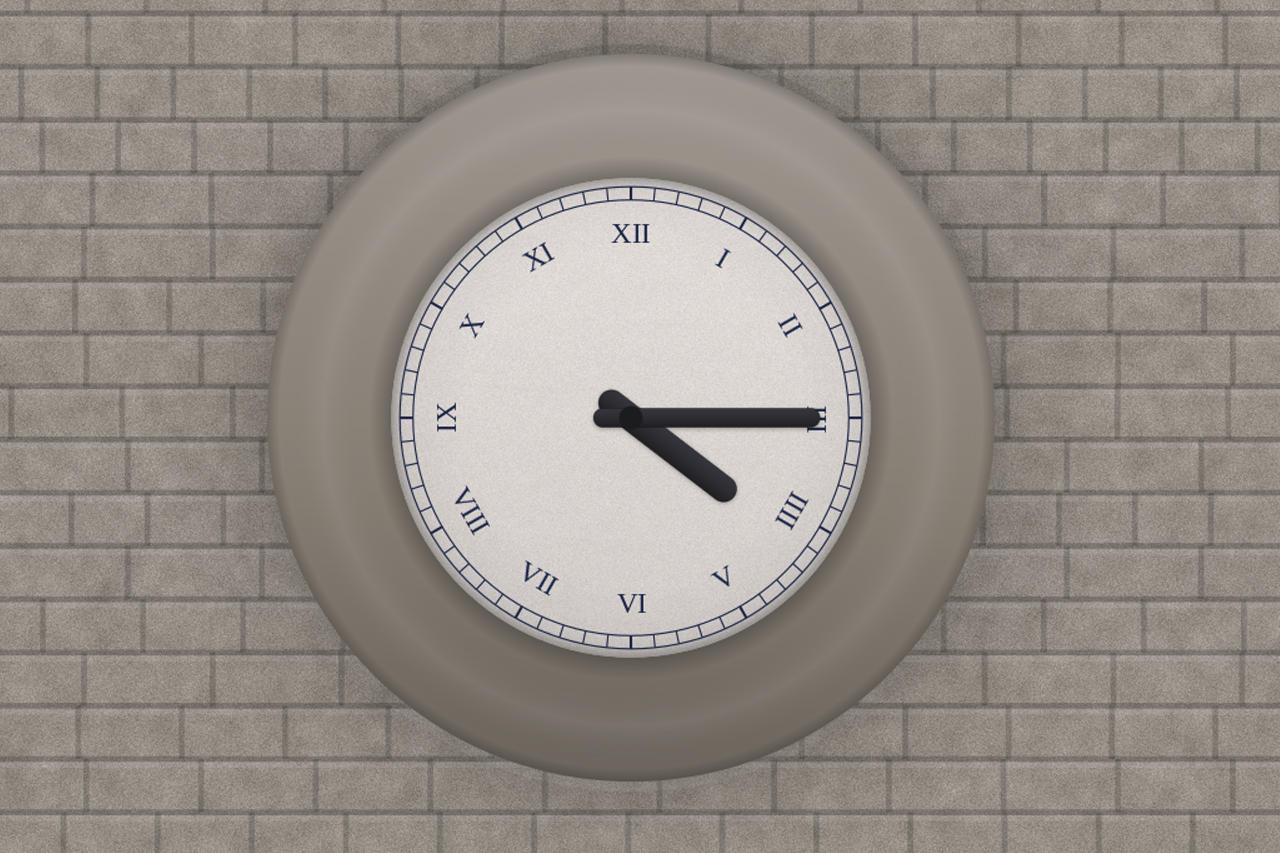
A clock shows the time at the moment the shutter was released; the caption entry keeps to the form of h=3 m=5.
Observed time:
h=4 m=15
